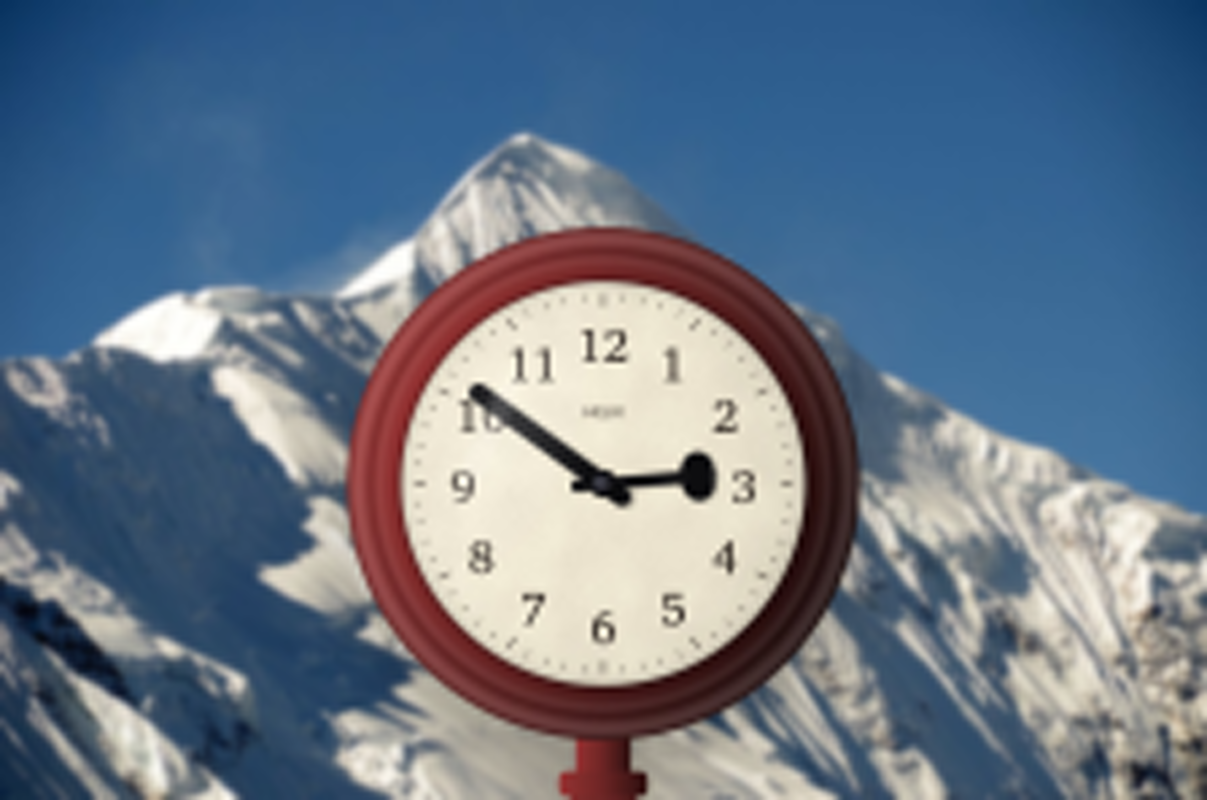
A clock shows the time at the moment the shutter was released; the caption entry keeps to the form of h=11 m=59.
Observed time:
h=2 m=51
